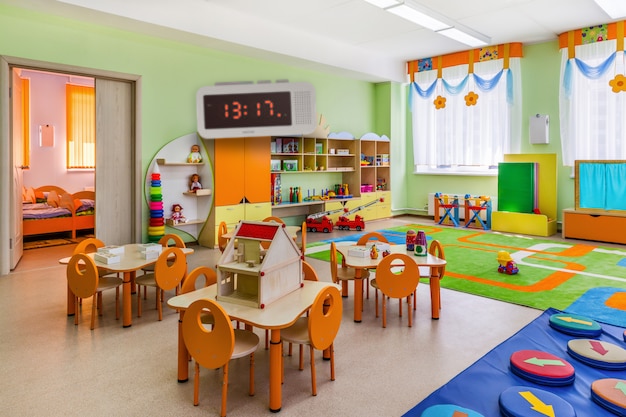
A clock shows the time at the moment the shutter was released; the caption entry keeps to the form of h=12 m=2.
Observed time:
h=13 m=17
